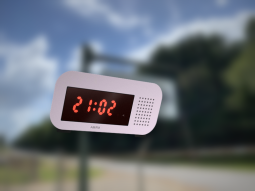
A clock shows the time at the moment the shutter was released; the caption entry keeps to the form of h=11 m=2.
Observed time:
h=21 m=2
